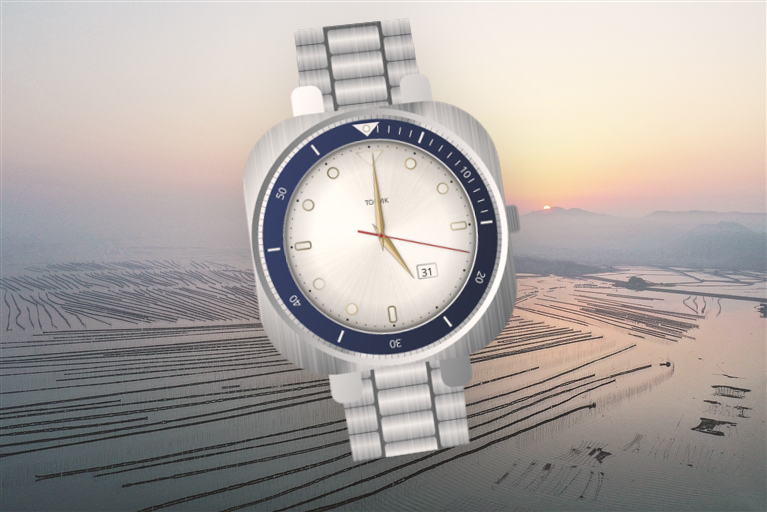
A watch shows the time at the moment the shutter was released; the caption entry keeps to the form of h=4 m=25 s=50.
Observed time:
h=5 m=0 s=18
